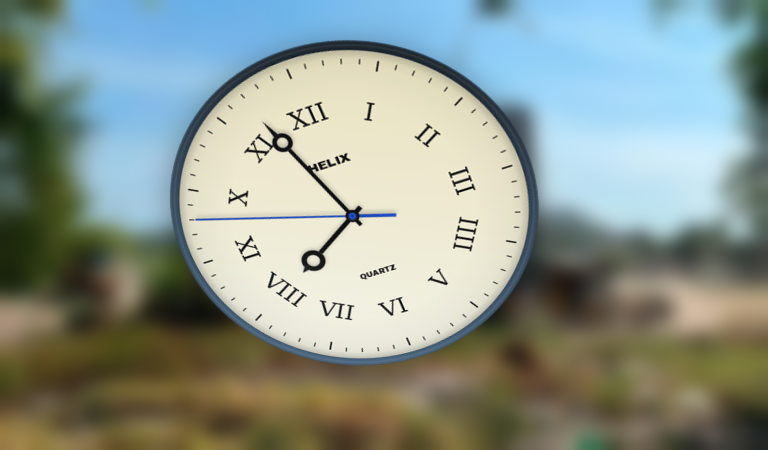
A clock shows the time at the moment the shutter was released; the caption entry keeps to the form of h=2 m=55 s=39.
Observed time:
h=7 m=56 s=48
